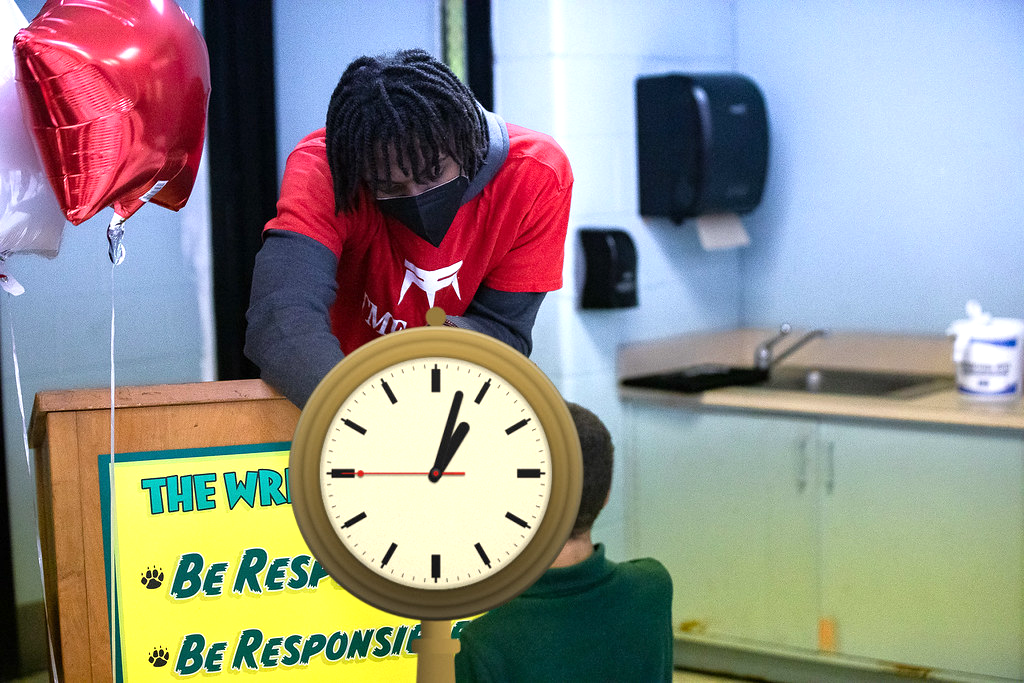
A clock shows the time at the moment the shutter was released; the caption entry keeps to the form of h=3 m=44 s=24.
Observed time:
h=1 m=2 s=45
